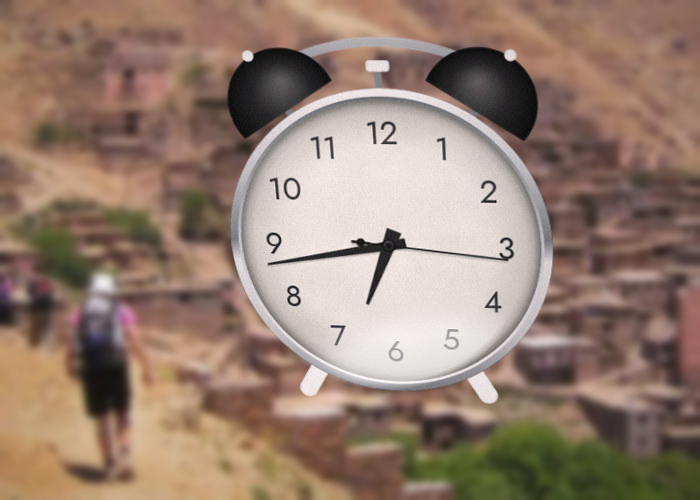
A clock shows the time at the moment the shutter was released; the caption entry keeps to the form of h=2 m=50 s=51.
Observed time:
h=6 m=43 s=16
